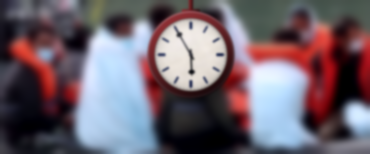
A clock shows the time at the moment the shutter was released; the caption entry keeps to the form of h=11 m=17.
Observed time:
h=5 m=55
